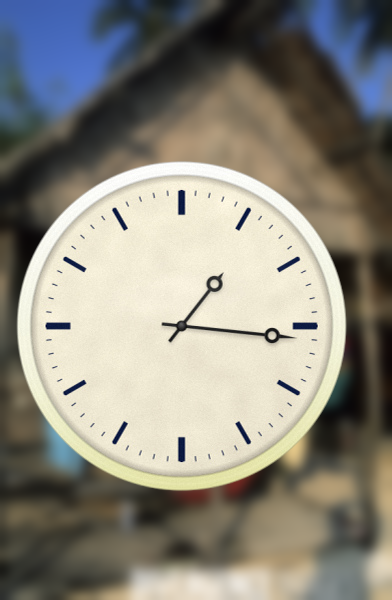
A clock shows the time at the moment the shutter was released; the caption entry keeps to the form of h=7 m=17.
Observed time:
h=1 m=16
